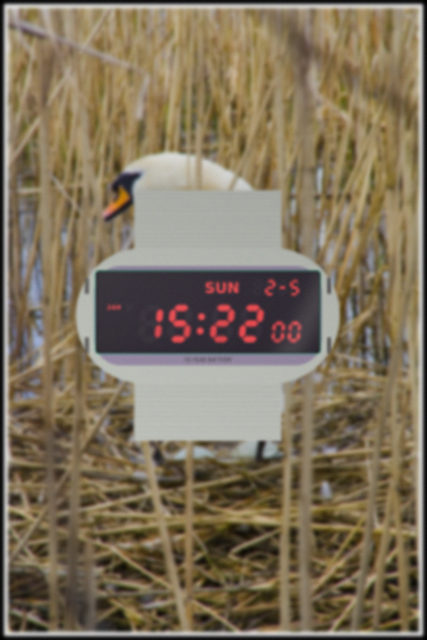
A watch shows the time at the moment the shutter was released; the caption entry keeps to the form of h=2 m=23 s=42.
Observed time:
h=15 m=22 s=0
